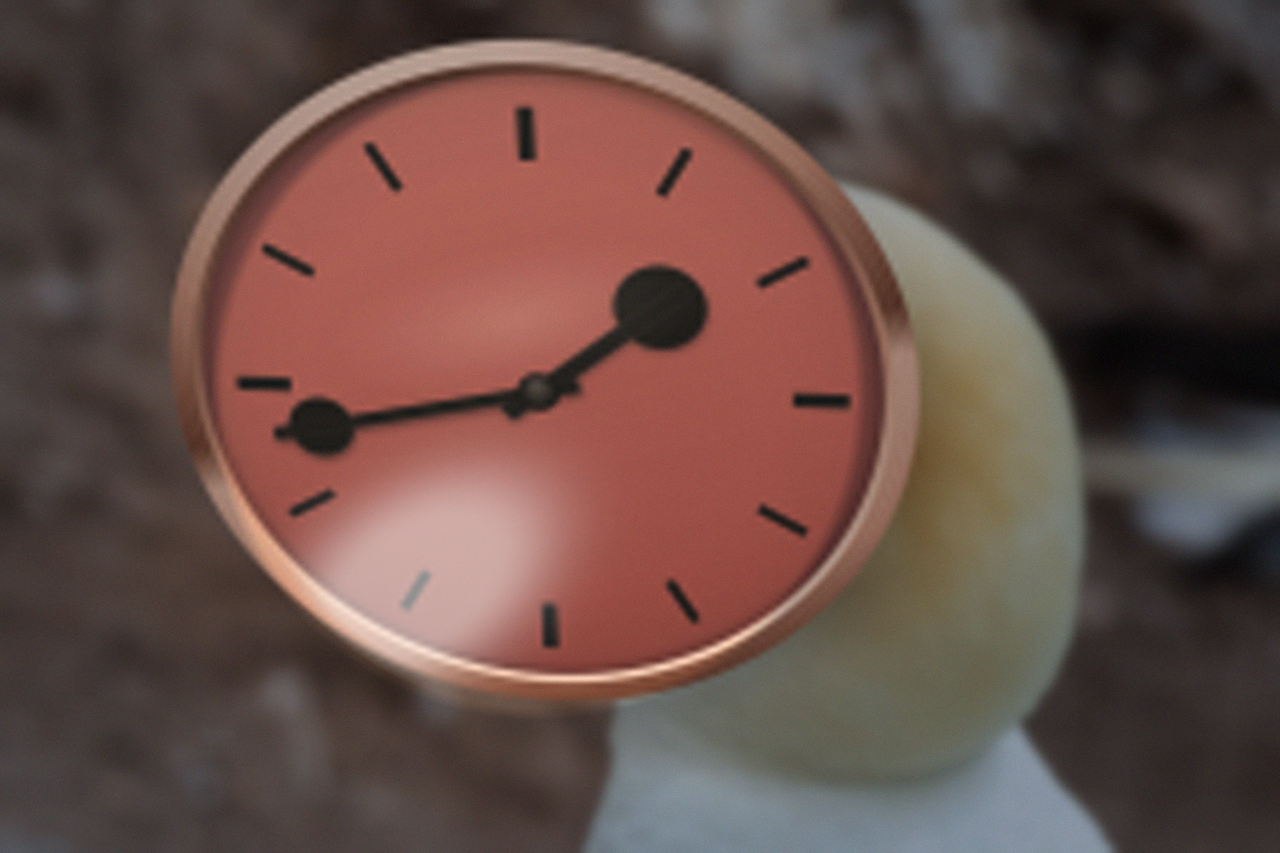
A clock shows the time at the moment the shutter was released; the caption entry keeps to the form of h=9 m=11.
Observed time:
h=1 m=43
